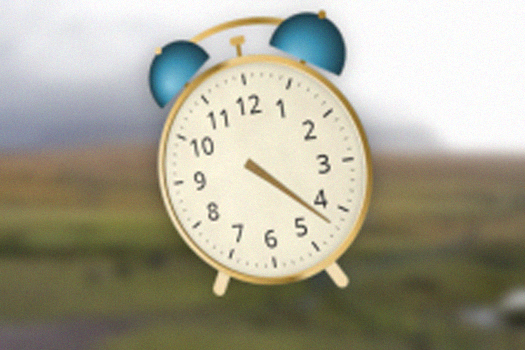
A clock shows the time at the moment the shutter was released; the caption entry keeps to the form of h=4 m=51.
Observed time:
h=4 m=22
